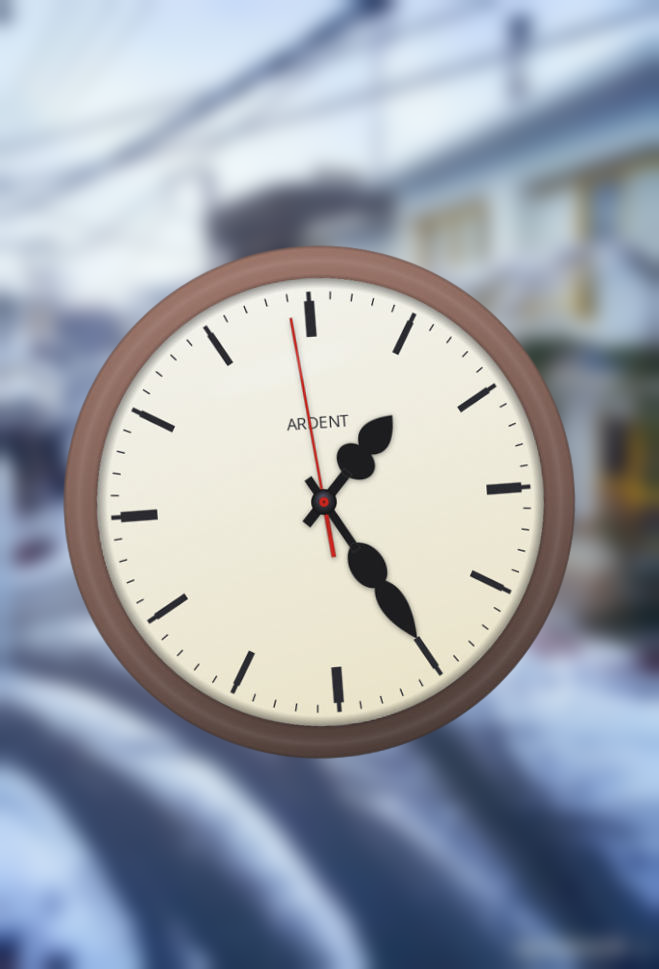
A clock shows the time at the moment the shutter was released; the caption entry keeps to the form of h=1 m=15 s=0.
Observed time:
h=1 m=24 s=59
